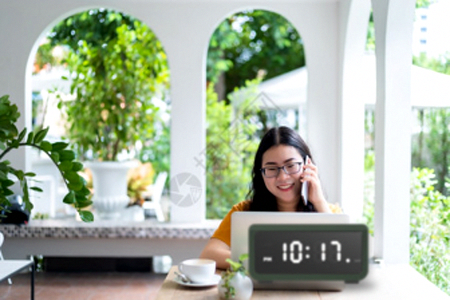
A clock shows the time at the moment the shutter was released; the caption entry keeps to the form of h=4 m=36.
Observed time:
h=10 m=17
